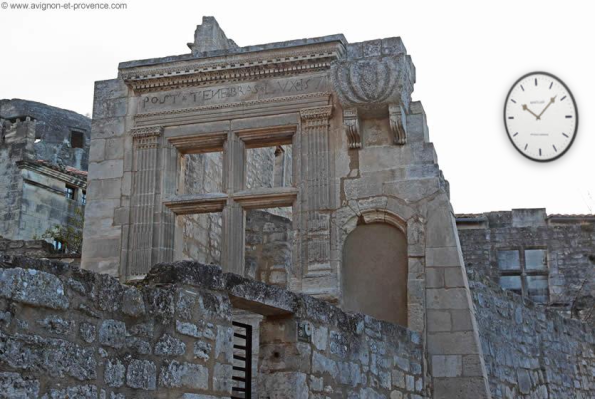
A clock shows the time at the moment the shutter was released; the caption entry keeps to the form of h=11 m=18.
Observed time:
h=10 m=8
